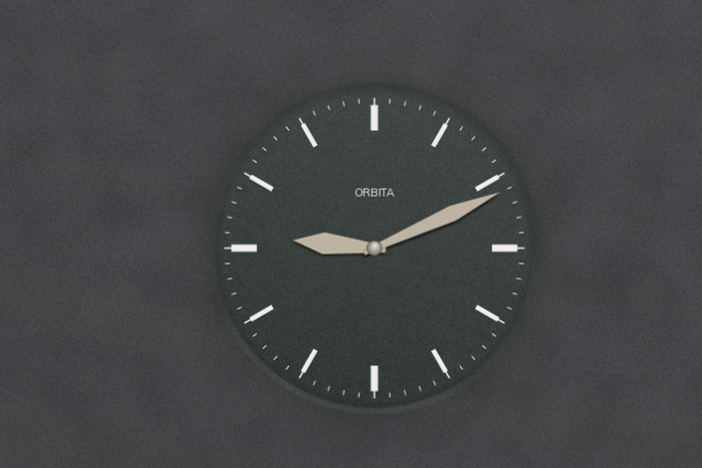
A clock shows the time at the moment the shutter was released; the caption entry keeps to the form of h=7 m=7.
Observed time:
h=9 m=11
